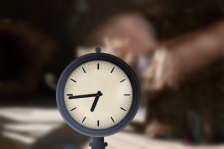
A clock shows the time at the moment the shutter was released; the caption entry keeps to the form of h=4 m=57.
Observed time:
h=6 m=44
